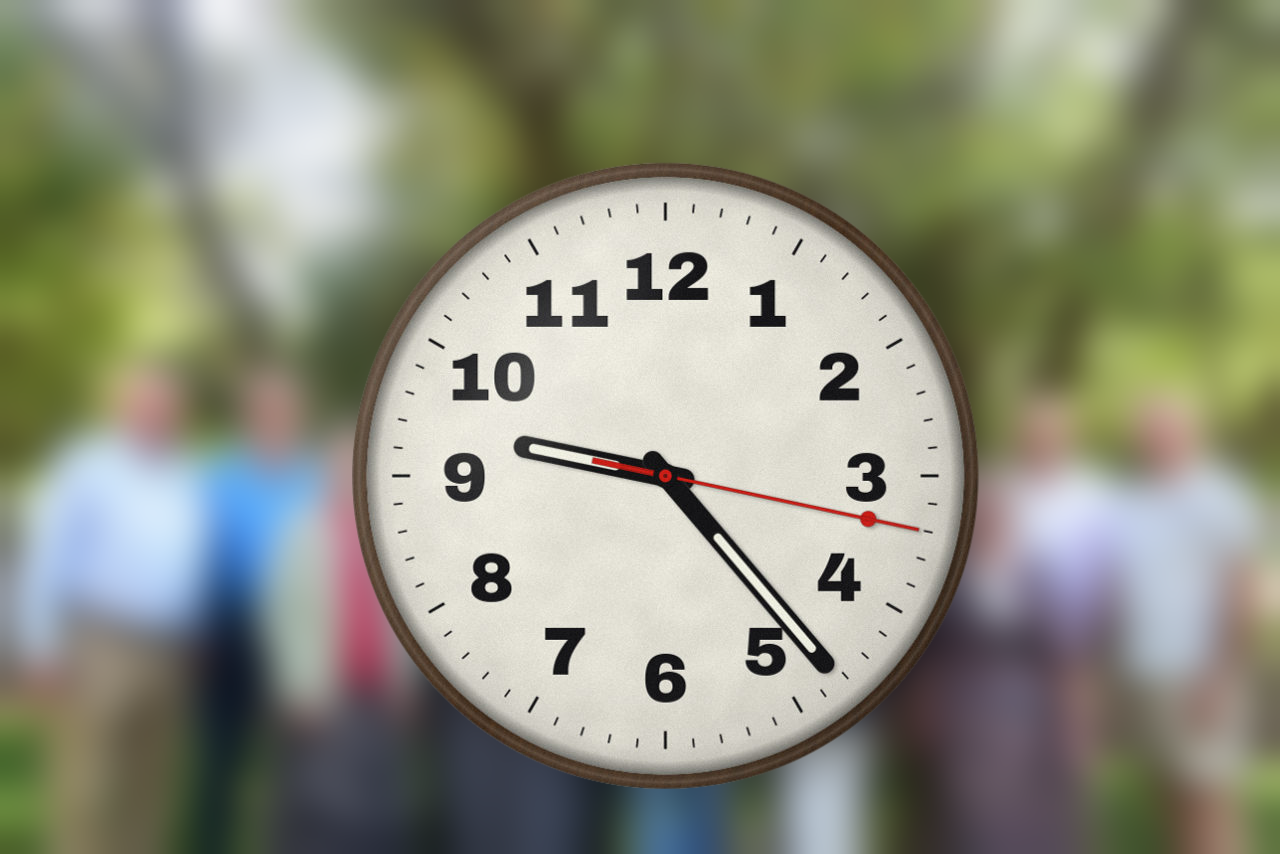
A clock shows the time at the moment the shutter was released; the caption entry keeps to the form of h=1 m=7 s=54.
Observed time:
h=9 m=23 s=17
